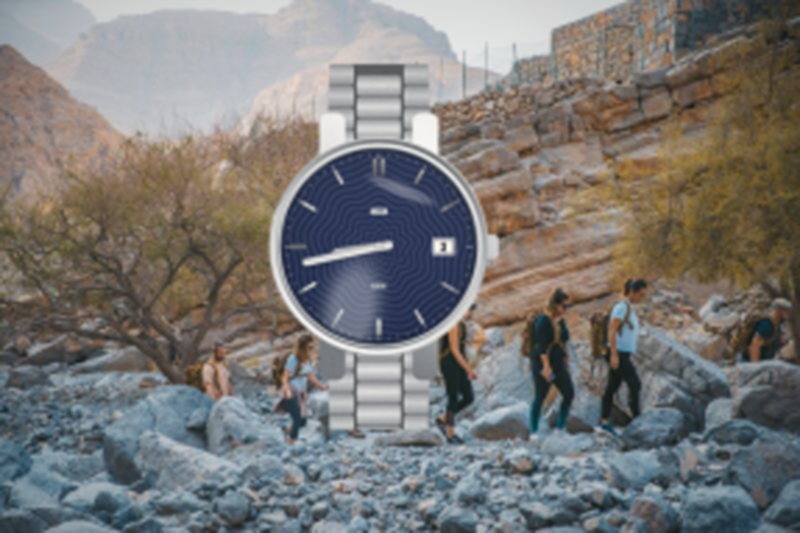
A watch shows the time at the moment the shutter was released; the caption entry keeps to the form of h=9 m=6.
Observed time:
h=8 m=43
